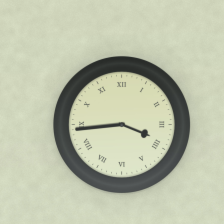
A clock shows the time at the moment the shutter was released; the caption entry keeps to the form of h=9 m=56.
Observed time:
h=3 m=44
